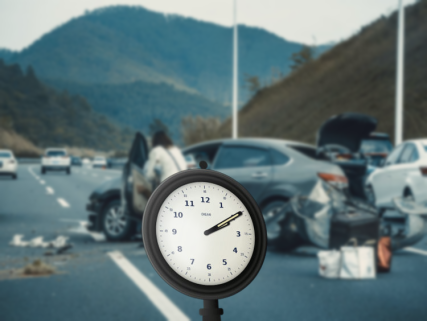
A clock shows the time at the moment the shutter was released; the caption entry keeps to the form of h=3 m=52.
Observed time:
h=2 m=10
